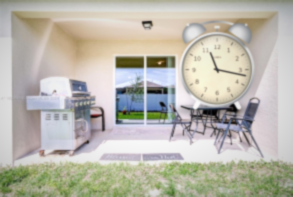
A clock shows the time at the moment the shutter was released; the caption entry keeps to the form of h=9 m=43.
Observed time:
h=11 m=17
